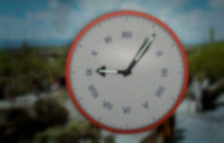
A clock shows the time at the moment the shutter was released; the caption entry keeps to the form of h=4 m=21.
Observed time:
h=9 m=6
